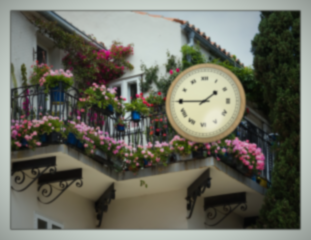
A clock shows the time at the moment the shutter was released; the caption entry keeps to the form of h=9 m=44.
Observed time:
h=1 m=45
